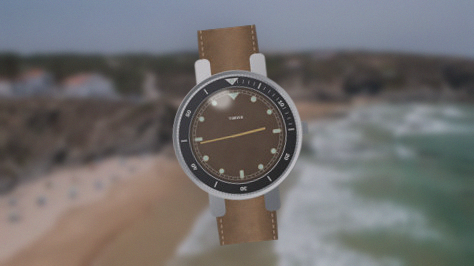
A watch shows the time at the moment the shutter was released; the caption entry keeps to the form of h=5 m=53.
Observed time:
h=2 m=44
